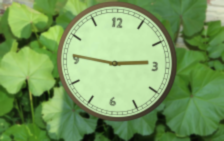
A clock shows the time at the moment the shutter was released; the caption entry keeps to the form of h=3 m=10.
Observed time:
h=2 m=46
